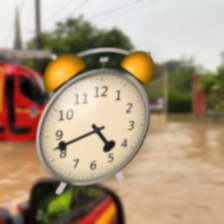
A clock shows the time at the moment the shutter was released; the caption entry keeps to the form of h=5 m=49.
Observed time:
h=4 m=42
